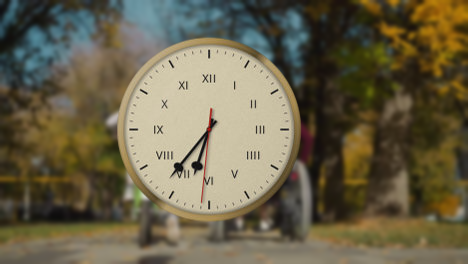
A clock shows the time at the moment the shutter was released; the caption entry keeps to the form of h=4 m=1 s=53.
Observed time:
h=6 m=36 s=31
